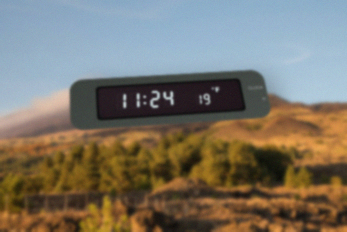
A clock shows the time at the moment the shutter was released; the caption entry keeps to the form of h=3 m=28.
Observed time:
h=11 m=24
